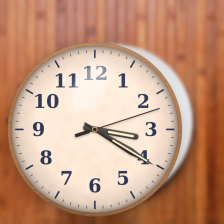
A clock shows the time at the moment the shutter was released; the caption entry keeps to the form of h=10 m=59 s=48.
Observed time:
h=3 m=20 s=12
